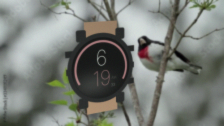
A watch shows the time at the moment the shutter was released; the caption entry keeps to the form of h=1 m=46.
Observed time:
h=6 m=19
